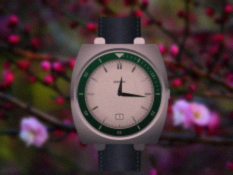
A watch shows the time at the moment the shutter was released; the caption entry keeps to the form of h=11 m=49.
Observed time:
h=12 m=16
